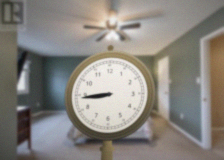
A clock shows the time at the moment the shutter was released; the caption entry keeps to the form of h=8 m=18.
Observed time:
h=8 m=44
